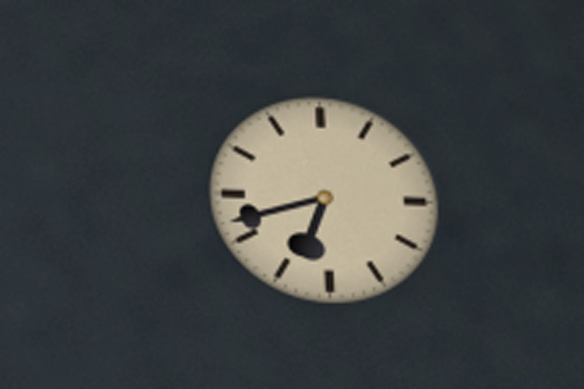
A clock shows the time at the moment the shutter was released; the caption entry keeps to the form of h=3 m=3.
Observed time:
h=6 m=42
